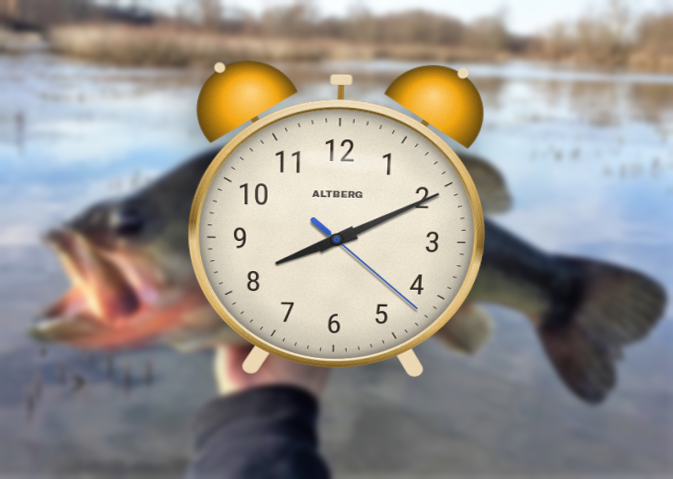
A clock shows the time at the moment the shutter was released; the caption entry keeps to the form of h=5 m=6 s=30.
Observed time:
h=8 m=10 s=22
